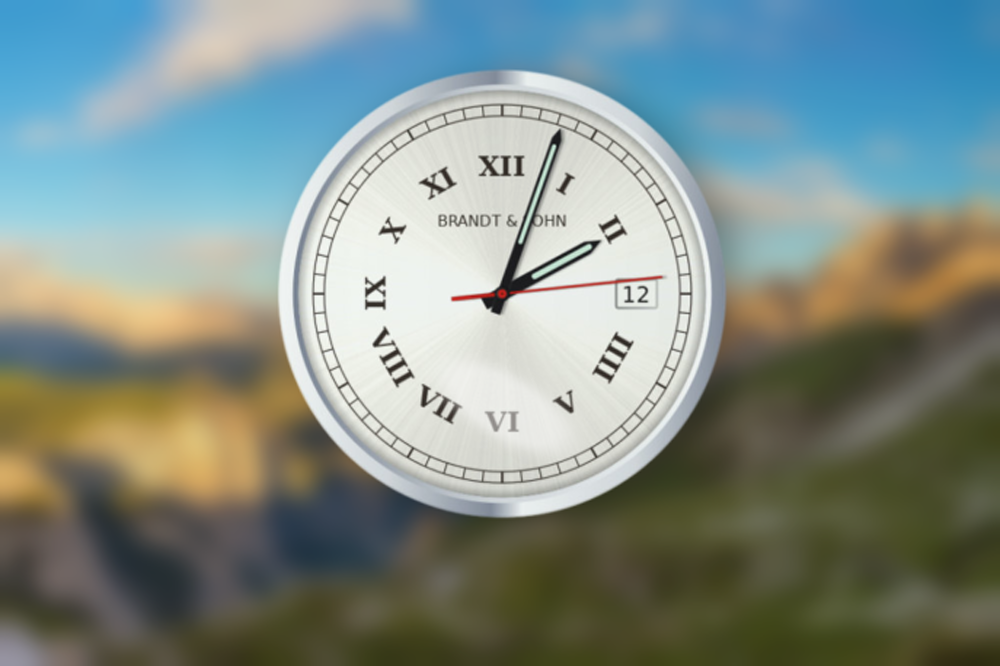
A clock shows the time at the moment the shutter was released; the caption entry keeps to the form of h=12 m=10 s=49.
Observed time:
h=2 m=3 s=14
